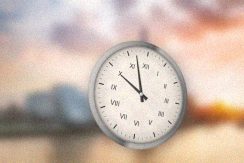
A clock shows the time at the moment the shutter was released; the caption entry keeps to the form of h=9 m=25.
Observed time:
h=9 m=57
